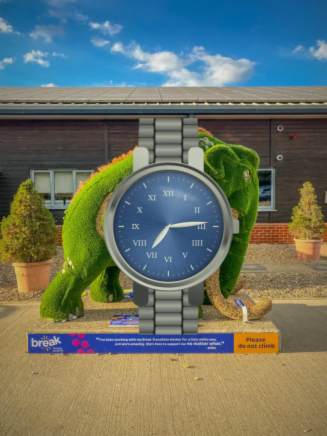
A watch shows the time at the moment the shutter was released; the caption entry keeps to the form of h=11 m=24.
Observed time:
h=7 m=14
